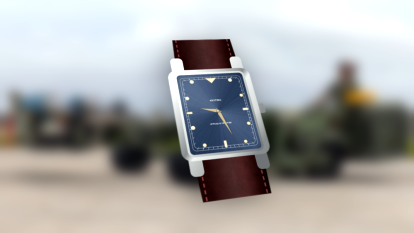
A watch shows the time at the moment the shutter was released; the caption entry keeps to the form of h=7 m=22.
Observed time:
h=9 m=27
